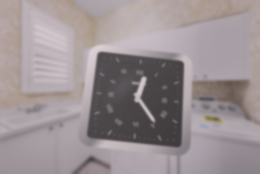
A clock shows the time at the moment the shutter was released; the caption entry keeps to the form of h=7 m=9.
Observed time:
h=12 m=24
